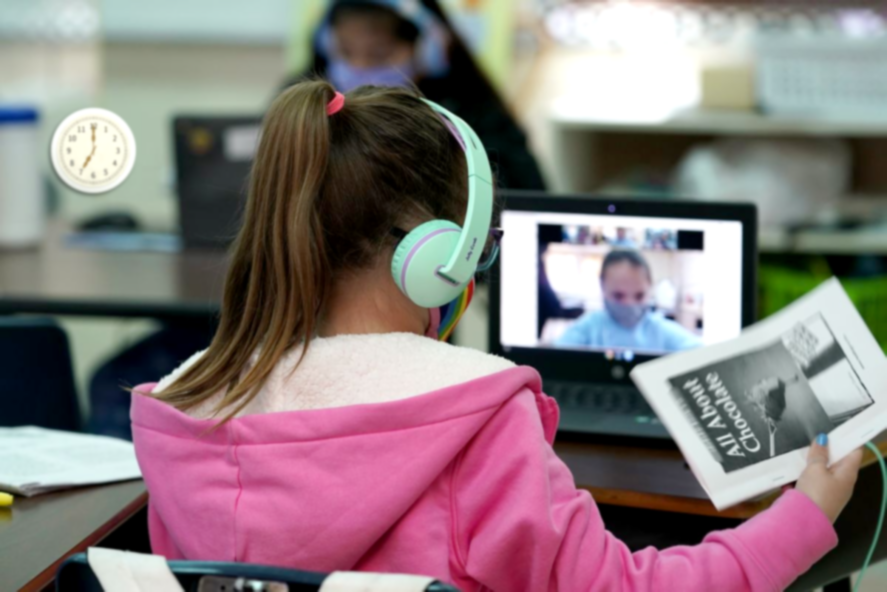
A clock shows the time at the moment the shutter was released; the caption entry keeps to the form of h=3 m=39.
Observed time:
h=7 m=0
